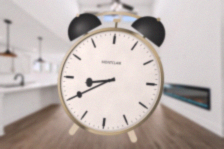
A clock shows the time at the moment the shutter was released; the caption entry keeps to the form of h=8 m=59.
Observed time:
h=8 m=40
